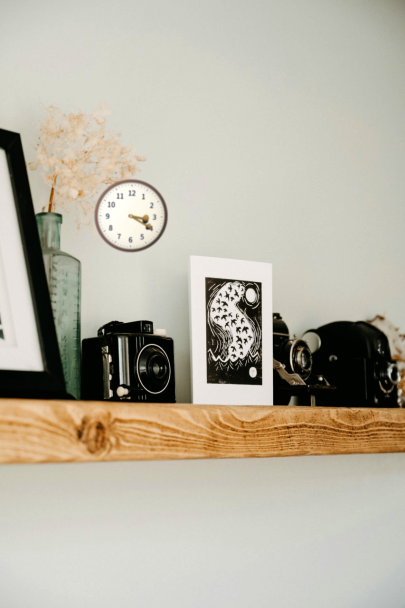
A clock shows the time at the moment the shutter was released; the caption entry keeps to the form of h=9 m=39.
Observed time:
h=3 m=20
